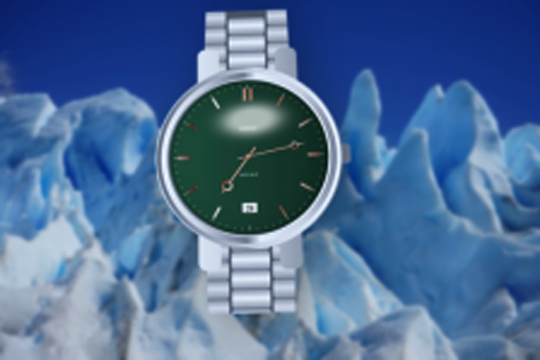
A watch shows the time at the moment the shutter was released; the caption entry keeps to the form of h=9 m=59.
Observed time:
h=7 m=13
